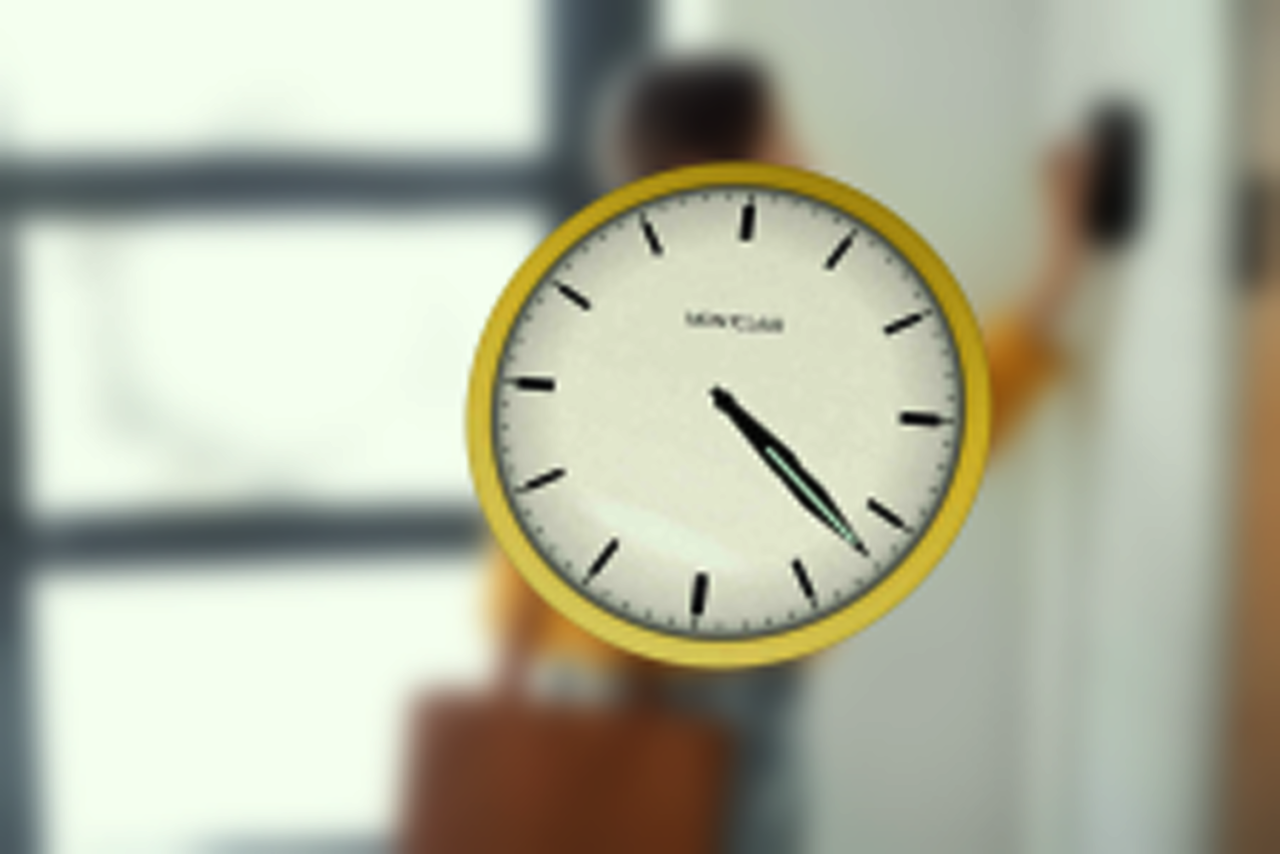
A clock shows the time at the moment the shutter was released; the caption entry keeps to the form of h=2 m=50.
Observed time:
h=4 m=22
